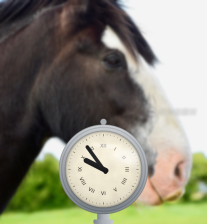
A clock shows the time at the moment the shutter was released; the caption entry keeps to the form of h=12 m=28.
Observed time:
h=9 m=54
